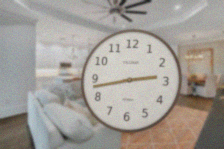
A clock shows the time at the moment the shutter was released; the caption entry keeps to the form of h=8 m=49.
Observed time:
h=2 m=43
